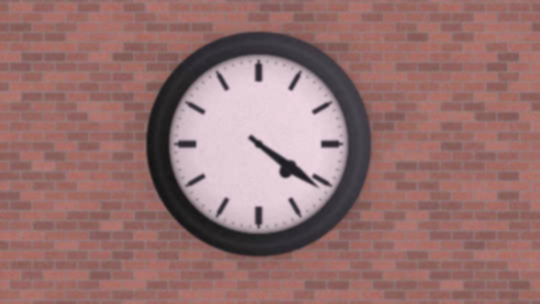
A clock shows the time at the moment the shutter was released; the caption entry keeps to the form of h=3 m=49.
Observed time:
h=4 m=21
